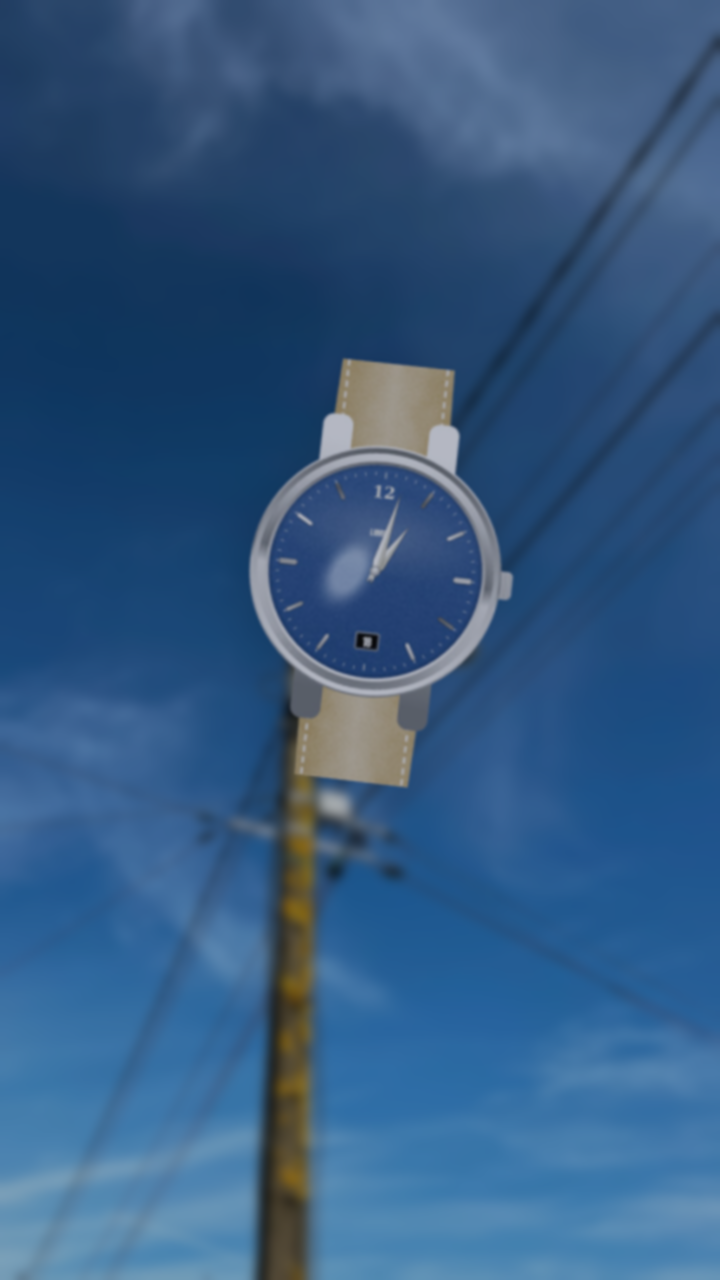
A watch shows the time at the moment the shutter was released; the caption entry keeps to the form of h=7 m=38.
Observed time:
h=1 m=2
